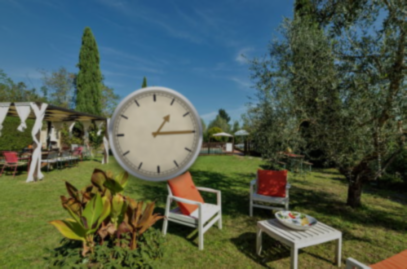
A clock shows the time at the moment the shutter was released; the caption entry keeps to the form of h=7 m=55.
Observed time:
h=1 m=15
